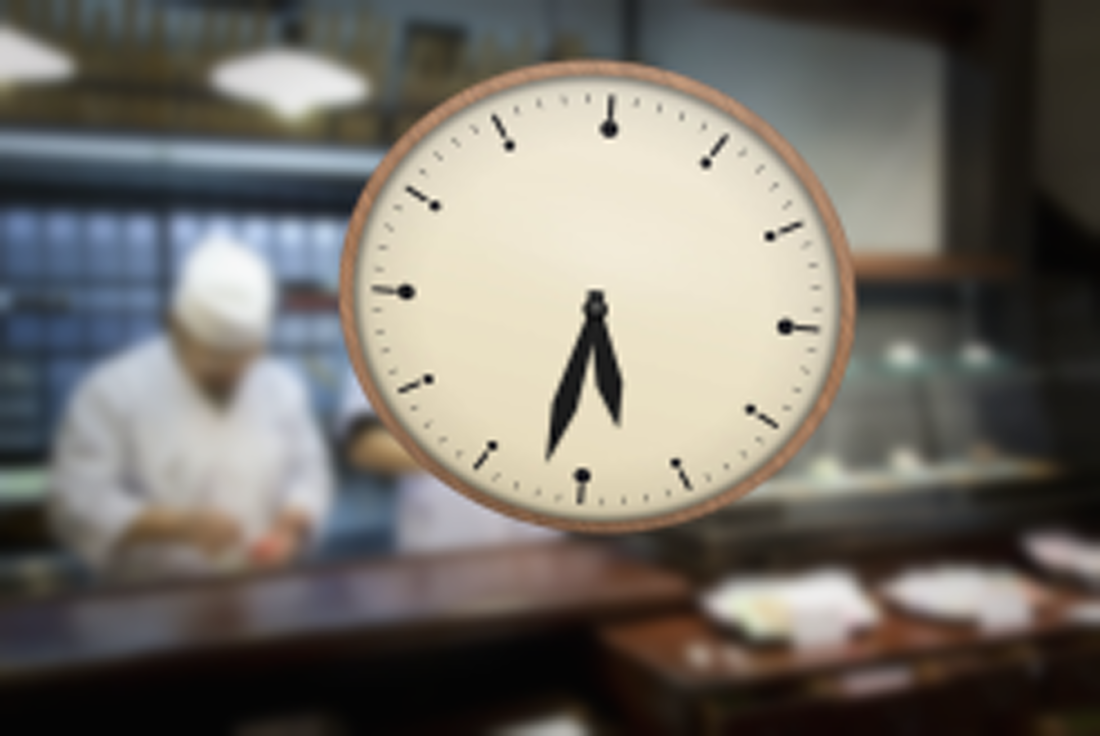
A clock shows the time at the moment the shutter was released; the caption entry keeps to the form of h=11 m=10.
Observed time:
h=5 m=32
